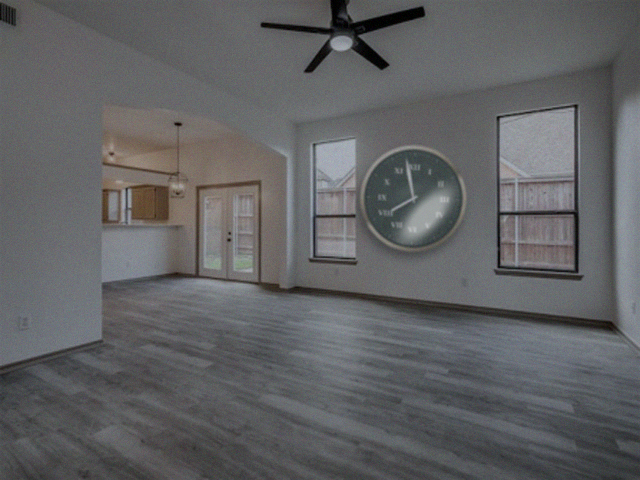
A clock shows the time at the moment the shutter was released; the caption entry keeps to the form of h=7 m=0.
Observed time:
h=7 m=58
